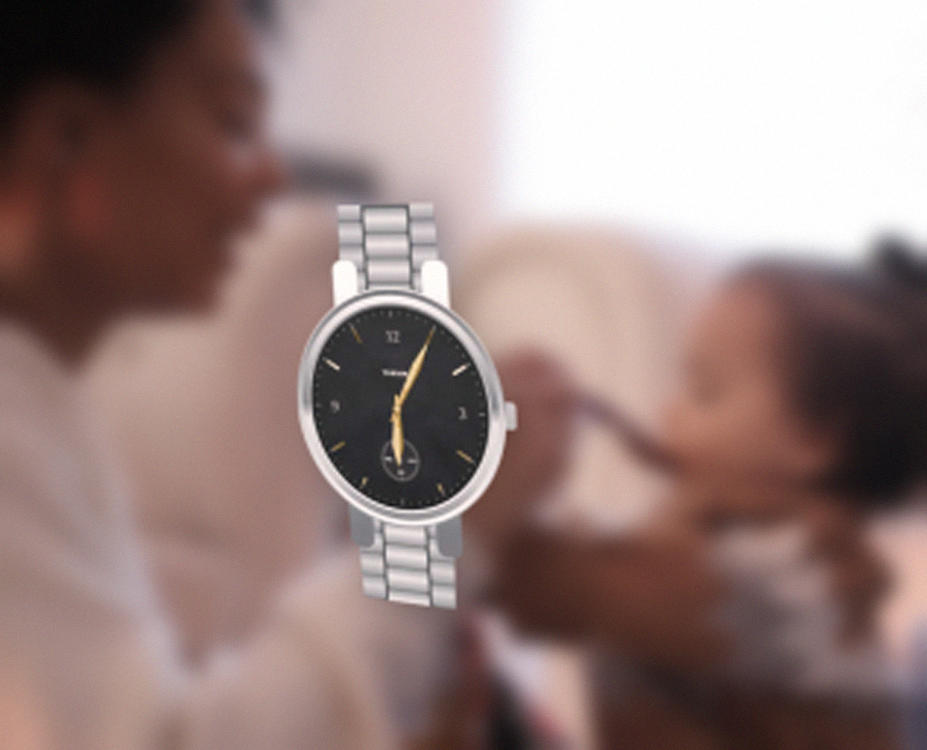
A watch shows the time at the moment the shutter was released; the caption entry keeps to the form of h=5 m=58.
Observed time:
h=6 m=5
